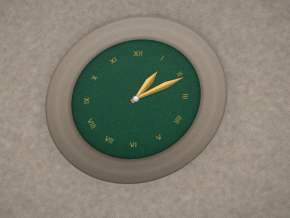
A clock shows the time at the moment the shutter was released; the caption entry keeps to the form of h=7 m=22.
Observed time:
h=1 m=11
